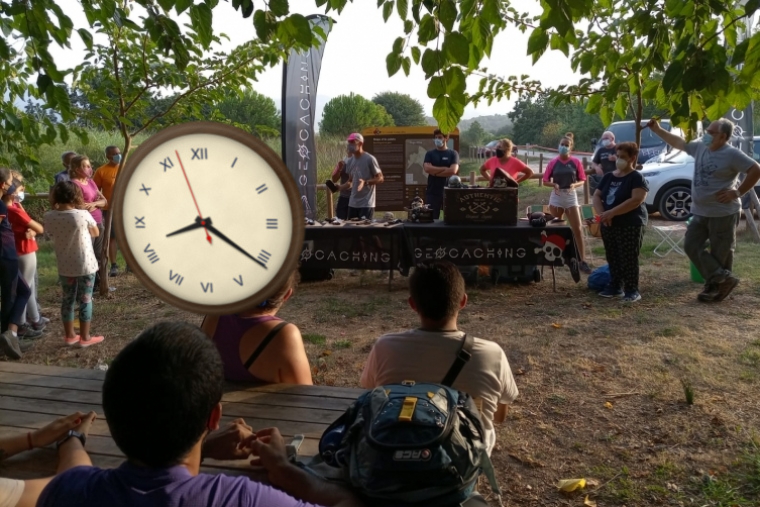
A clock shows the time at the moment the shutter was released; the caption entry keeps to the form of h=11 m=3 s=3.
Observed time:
h=8 m=20 s=57
